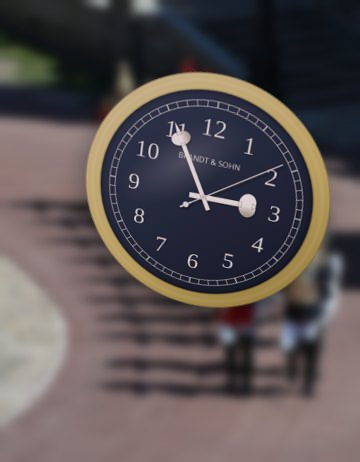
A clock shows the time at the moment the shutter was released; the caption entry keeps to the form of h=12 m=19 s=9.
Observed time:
h=2 m=55 s=9
